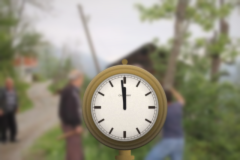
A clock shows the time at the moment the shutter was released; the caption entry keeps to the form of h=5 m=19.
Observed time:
h=11 m=59
